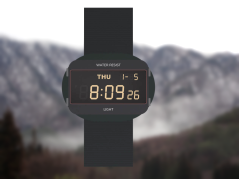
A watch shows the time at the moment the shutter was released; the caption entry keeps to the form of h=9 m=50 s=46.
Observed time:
h=8 m=9 s=26
